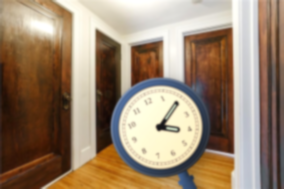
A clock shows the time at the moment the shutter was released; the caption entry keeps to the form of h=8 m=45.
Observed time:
h=4 m=10
